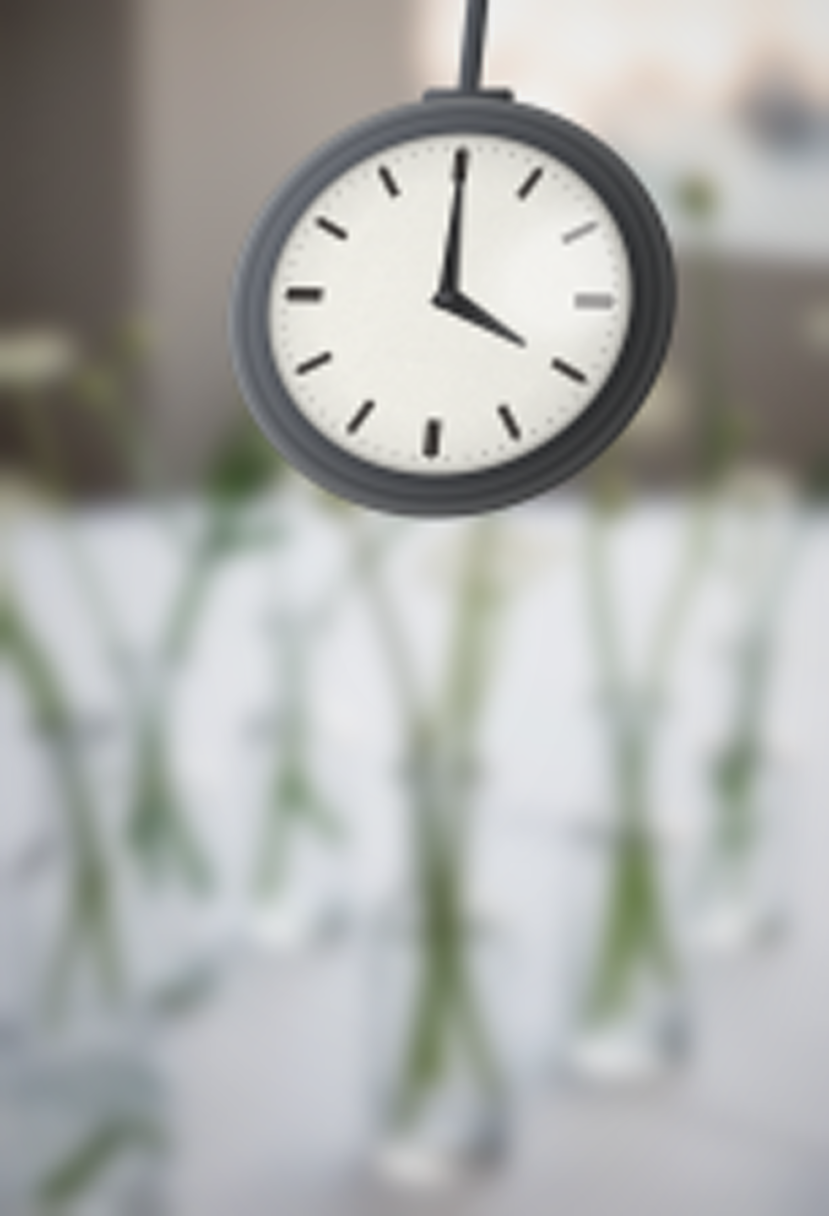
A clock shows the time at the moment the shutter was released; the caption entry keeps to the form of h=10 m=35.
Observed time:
h=4 m=0
